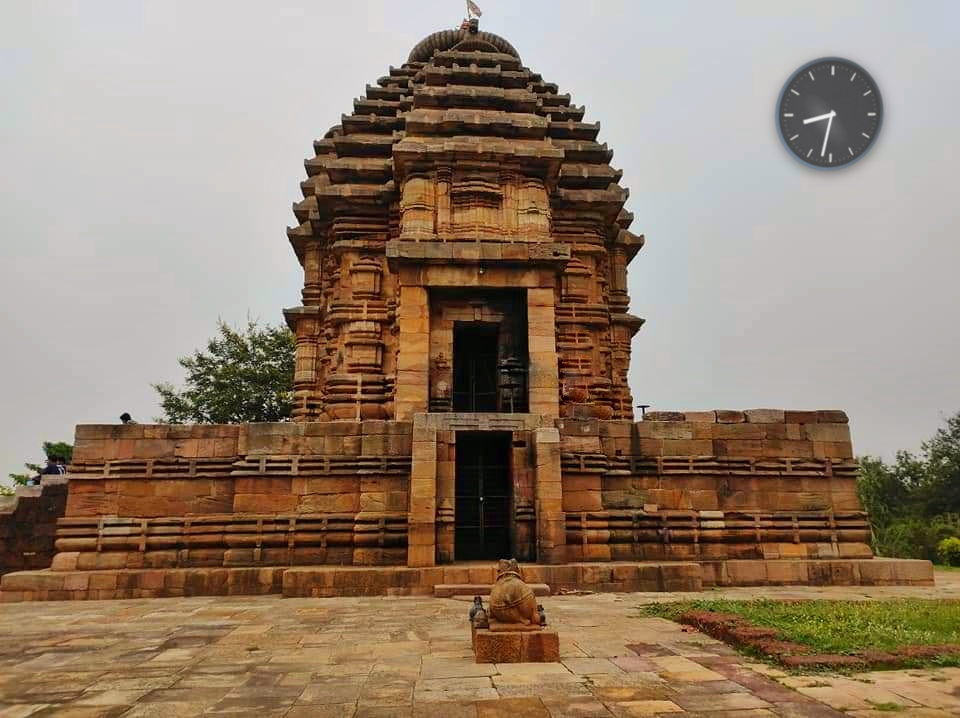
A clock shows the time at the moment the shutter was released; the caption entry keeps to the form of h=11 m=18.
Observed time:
h=8 m=32
